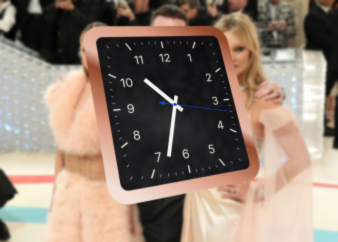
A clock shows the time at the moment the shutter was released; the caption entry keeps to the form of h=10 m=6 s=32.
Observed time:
h=10 m=33 s=17
